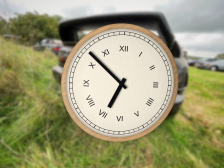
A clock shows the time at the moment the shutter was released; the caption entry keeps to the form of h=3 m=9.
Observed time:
h=6 m=52
